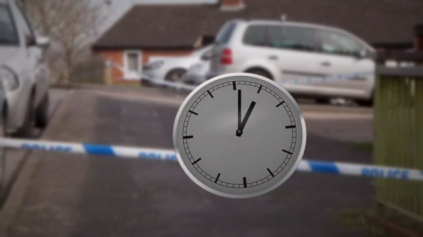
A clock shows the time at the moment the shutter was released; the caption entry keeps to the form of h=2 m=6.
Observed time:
h=1 m=1
